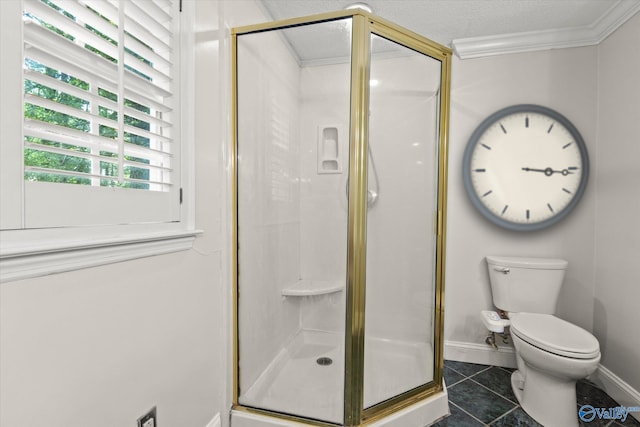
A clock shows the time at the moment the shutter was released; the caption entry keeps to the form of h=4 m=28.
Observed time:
h=3 m=16
